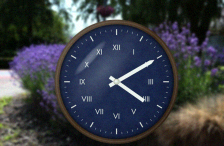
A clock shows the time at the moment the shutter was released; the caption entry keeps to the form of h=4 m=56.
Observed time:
h=4 m=10
